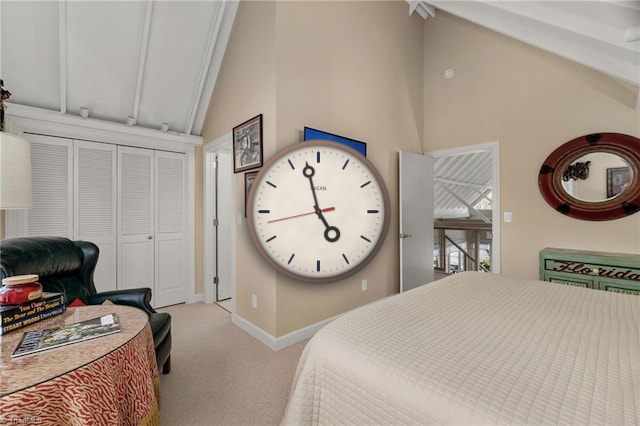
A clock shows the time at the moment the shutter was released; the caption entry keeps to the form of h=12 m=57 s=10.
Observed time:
h=4 m=57 s=43
